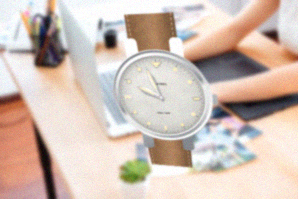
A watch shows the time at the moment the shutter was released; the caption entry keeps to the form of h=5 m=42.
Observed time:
h=9 m=57
